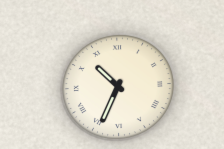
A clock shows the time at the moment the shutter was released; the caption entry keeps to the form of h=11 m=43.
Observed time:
h=10 m=34
